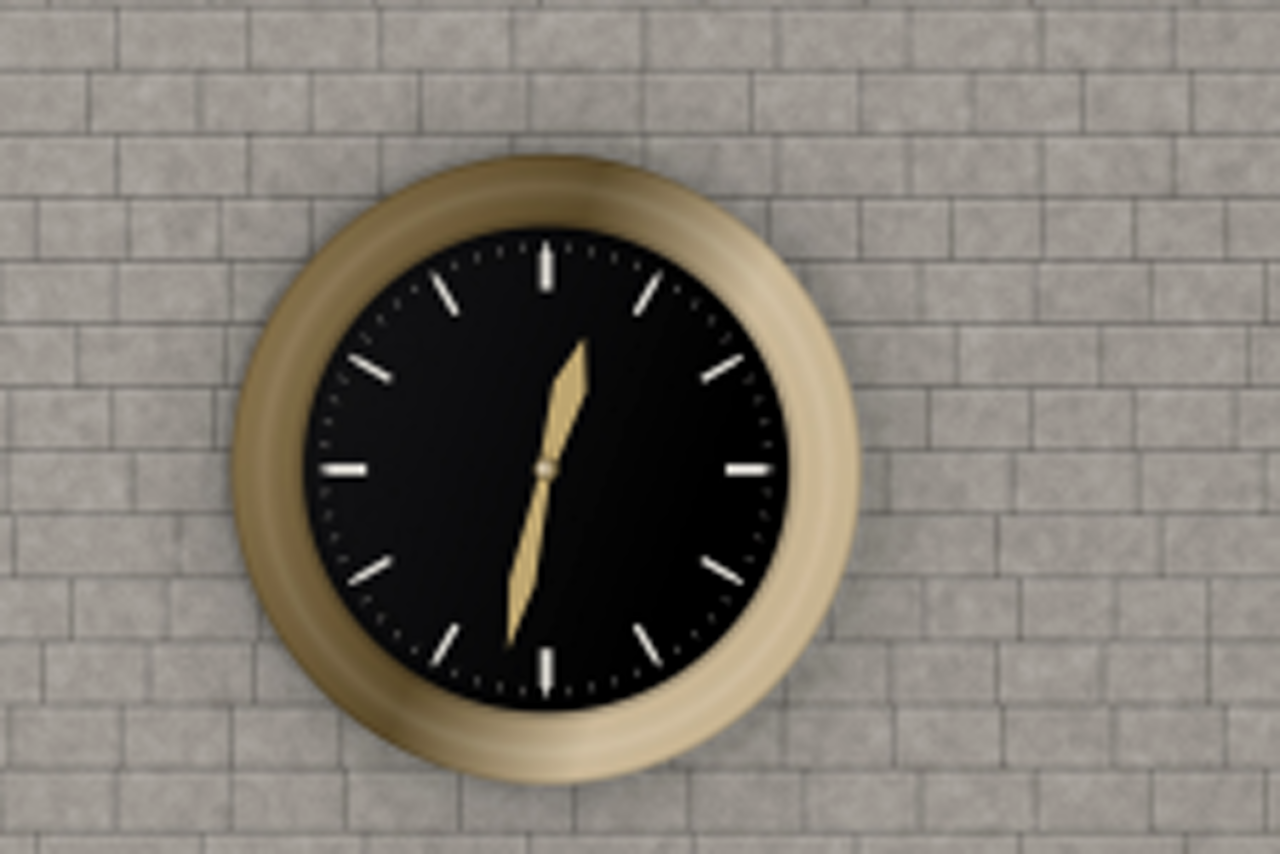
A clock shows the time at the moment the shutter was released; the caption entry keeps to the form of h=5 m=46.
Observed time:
h=12 m=32
